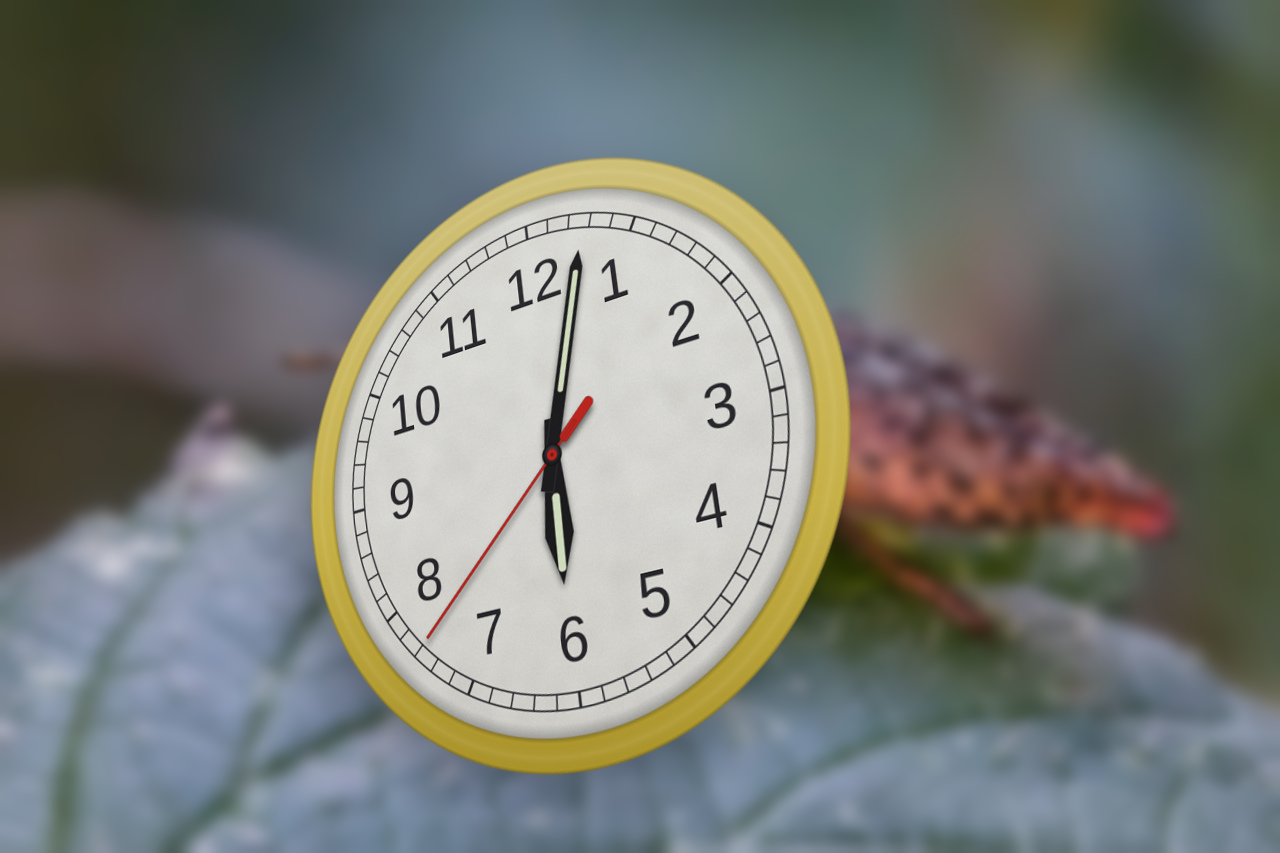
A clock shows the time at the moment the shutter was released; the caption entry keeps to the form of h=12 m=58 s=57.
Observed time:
h=6 m=2 s=38
